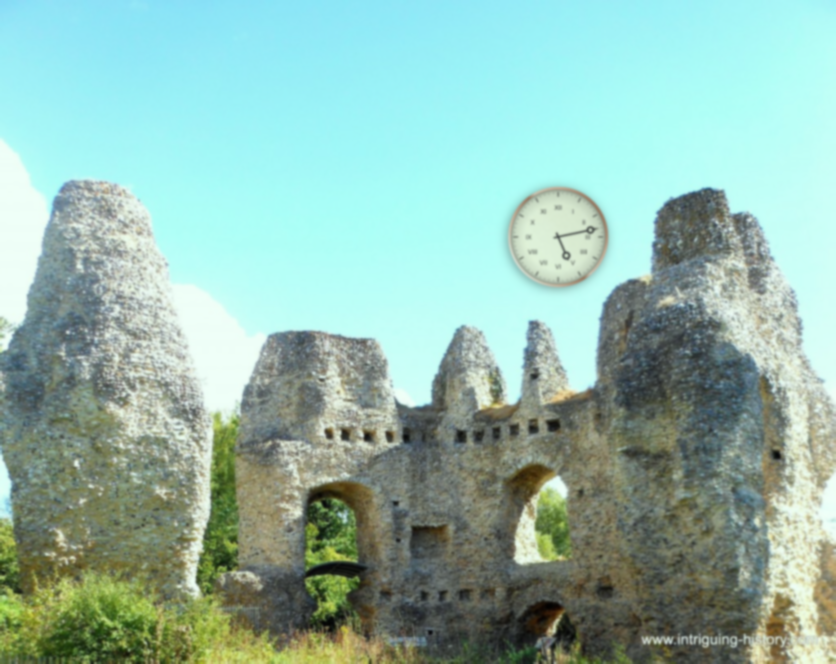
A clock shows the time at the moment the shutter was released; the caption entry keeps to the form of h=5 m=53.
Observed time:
h=5 m=13
